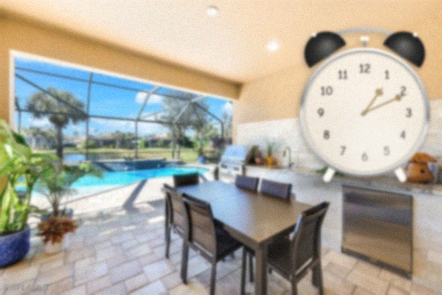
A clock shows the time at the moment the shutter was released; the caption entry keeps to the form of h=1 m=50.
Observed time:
h=1 m=11
